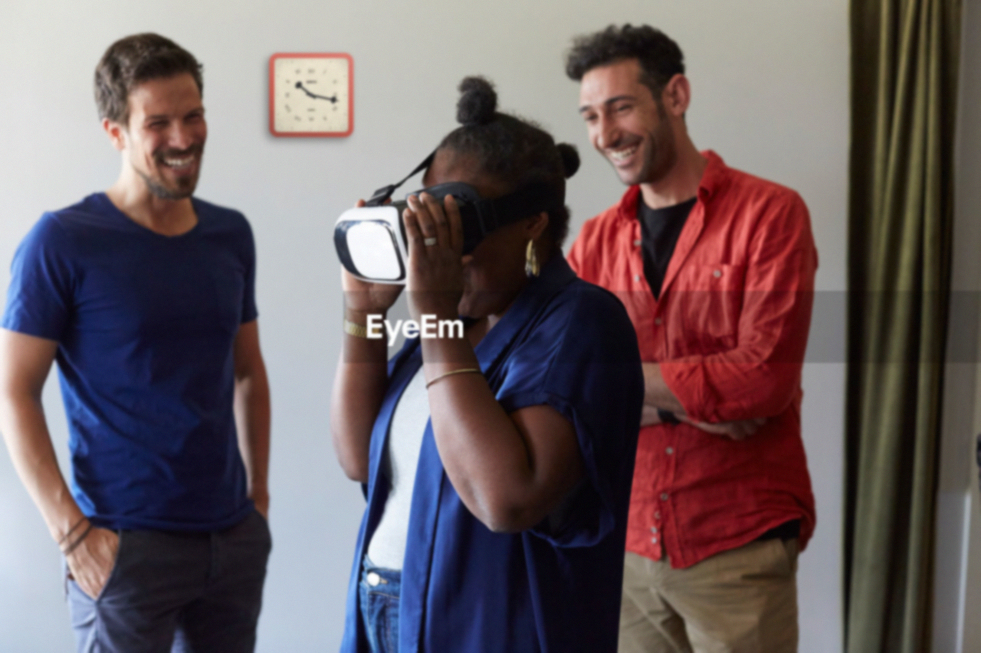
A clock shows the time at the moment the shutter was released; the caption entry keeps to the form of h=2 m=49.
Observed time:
h=10 m=17
